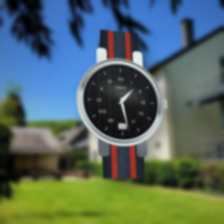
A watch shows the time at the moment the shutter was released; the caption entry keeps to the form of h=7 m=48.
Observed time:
h=1 m=28
